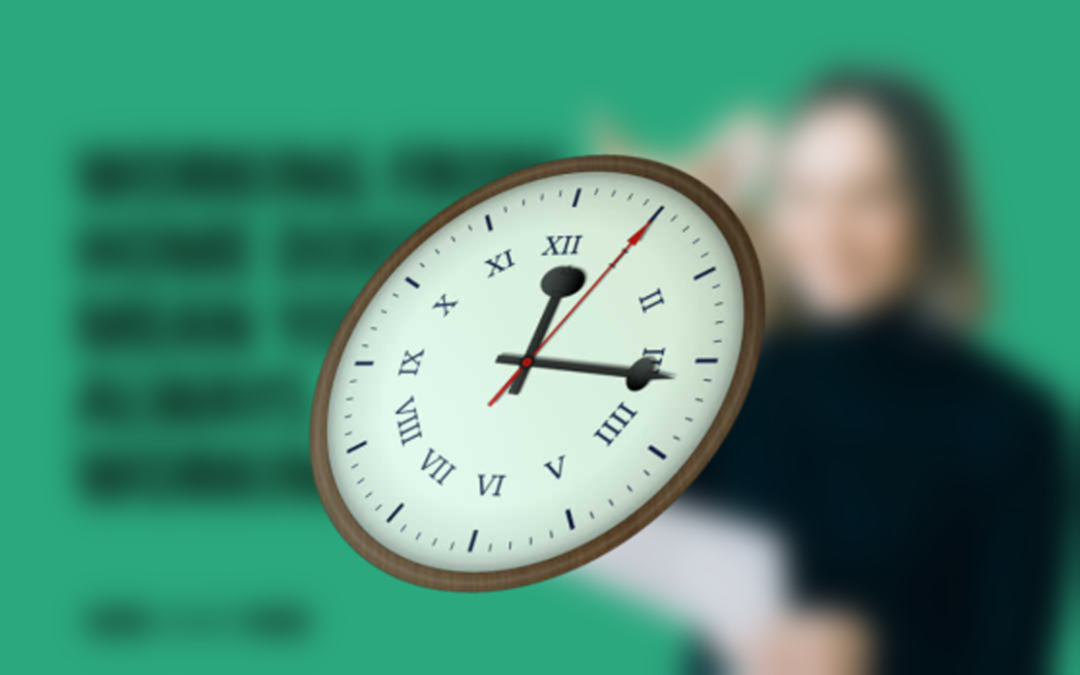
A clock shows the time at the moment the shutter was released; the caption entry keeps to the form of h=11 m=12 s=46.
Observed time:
h=12 m=16 s=5
